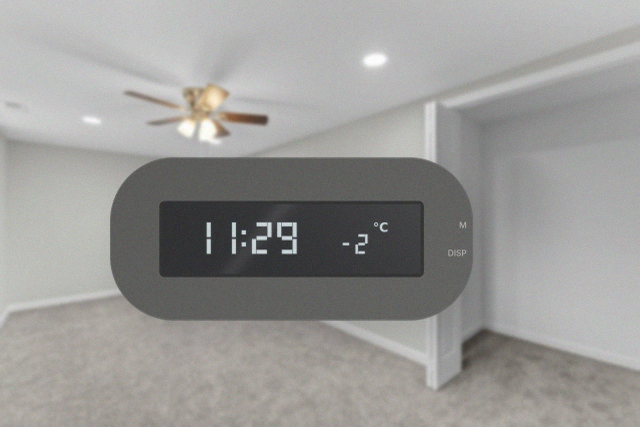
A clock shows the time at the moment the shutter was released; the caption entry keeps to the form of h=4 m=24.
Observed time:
h=11 m=29
